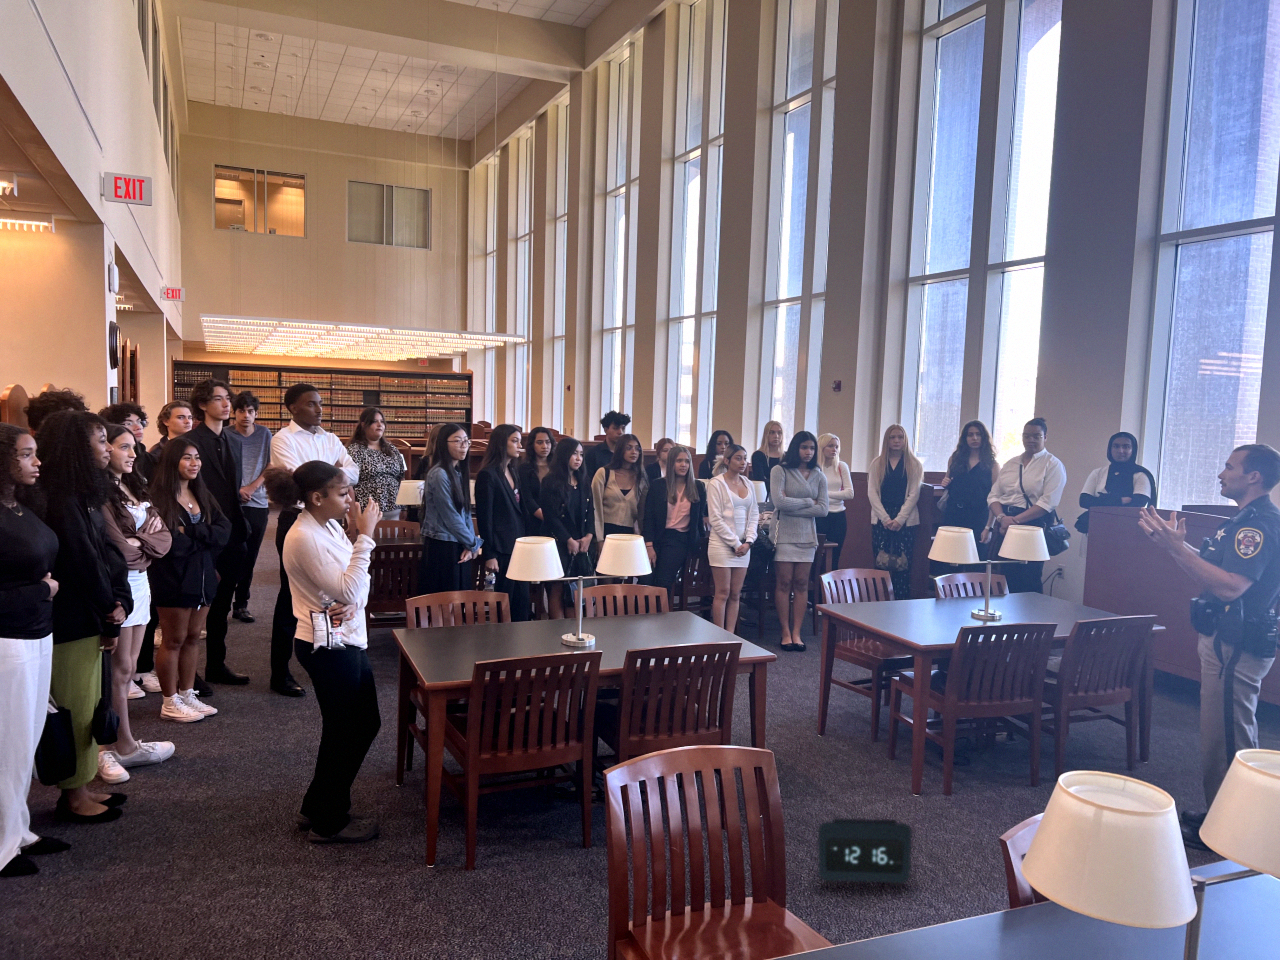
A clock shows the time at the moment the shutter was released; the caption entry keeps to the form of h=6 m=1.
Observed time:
h=12 m=16
